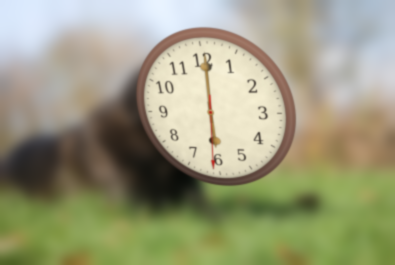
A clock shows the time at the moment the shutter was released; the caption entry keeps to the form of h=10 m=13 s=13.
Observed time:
h=6 m=0 s=31
